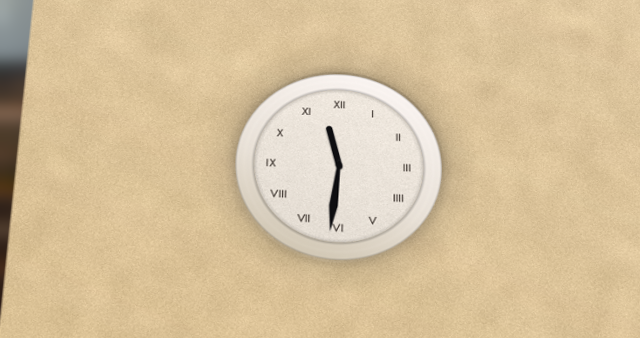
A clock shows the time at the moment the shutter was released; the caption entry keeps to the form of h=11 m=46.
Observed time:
h=11 m=31
